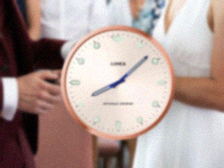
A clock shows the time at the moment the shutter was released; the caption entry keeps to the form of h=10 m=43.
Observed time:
h=8 m=8
